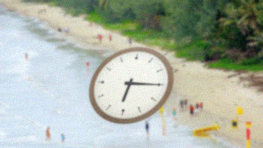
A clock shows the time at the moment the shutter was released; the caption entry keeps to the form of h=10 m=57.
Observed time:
h=6 m=15
